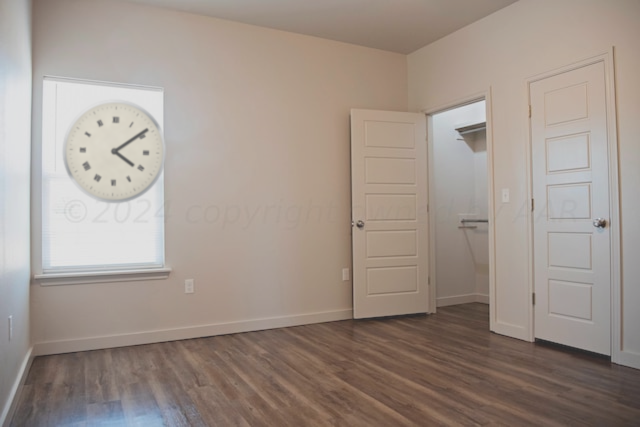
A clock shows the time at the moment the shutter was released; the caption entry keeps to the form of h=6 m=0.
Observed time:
h=4 m=9
